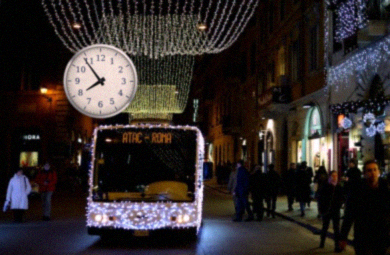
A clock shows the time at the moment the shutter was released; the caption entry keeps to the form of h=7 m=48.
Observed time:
h=7 m=54
